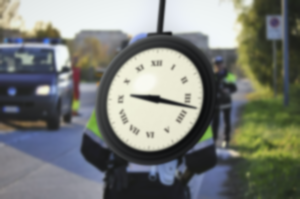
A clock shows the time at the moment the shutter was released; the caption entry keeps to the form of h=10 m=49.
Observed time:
h=9 m=17
